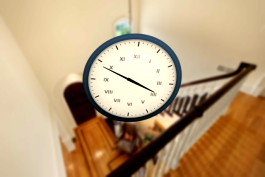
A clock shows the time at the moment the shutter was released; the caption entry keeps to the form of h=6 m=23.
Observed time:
h=3 m=49
